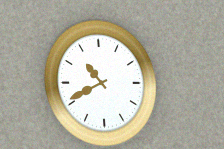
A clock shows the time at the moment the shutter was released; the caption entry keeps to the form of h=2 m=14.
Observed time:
h=10 m=41
